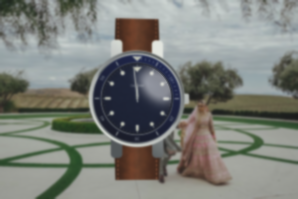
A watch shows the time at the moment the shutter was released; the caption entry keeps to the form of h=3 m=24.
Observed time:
h=11 m=59
